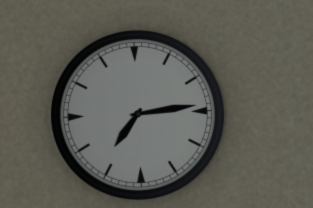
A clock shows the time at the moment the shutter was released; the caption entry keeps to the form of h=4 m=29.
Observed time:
h=7 m=14
